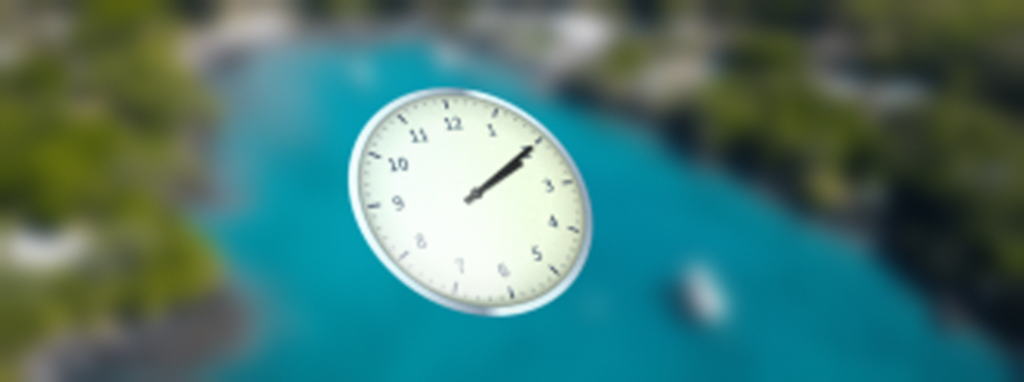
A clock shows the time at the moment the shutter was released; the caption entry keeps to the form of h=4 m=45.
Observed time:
h=2 m=10
